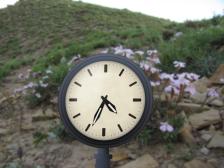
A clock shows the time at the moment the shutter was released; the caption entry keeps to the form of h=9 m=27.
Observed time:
h=4 m=34
